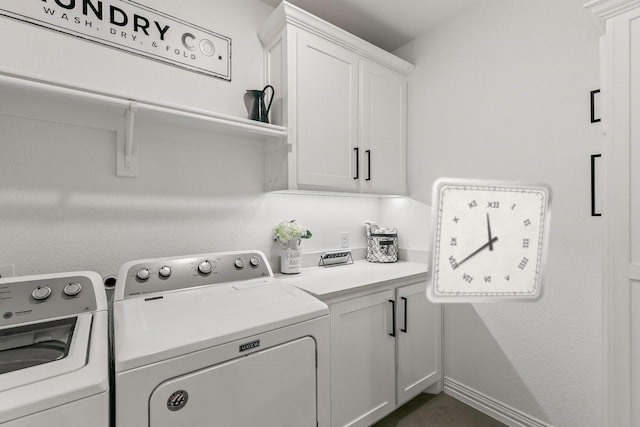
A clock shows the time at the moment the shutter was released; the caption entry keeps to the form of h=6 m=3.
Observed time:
h=11 m=39
